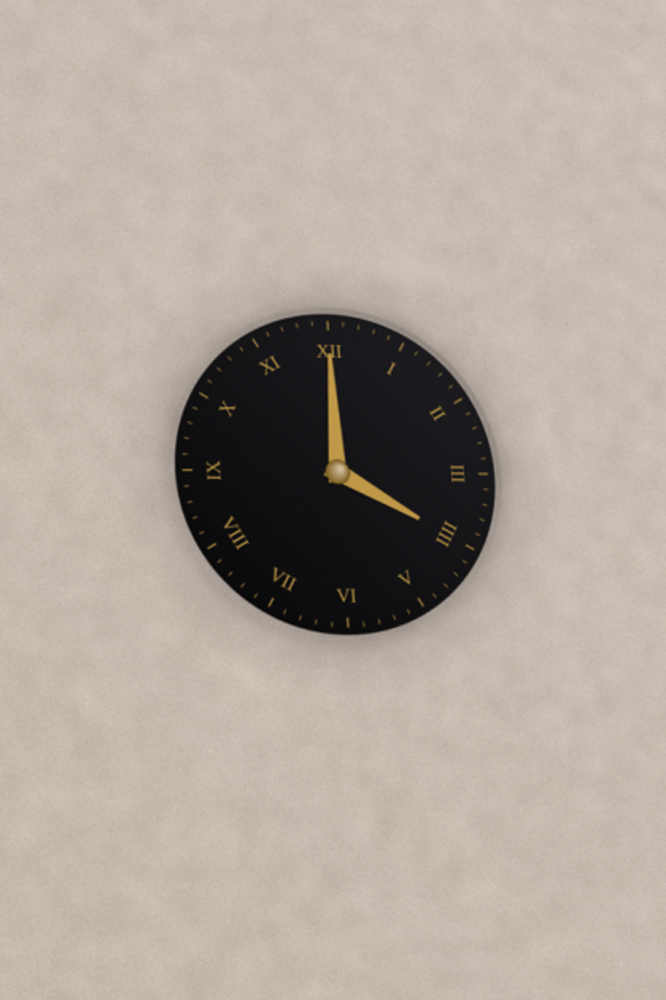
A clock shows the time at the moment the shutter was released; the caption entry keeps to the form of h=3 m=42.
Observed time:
h=4 m=0
